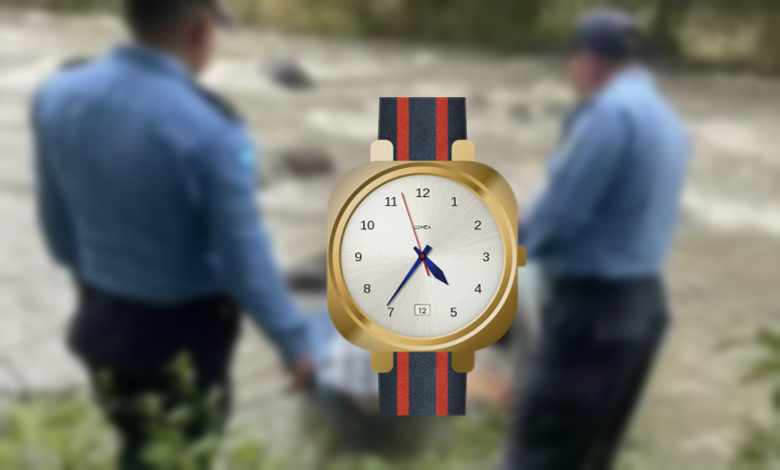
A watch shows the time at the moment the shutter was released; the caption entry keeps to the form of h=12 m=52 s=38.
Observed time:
h=4 m=35 s=57
